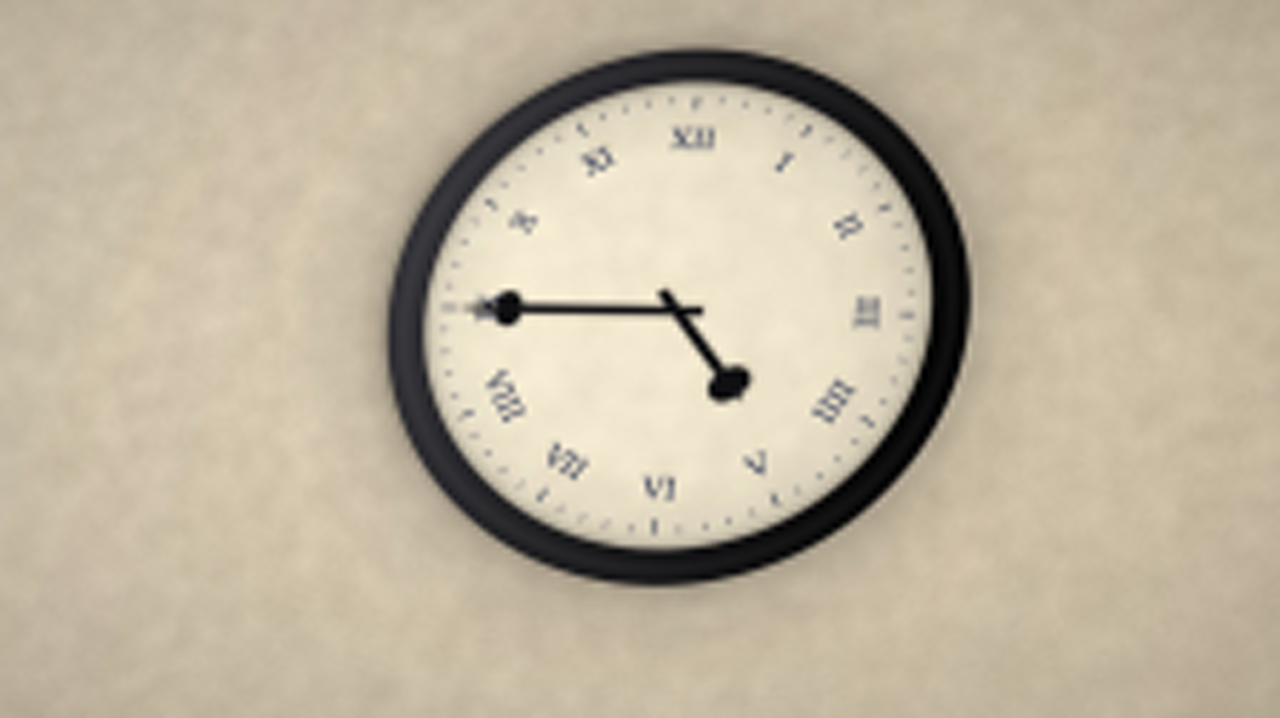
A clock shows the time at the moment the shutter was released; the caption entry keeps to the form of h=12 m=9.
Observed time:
h=4 m=45
